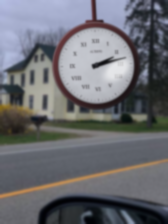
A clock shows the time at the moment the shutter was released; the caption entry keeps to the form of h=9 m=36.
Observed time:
h=2 m=13
